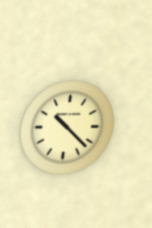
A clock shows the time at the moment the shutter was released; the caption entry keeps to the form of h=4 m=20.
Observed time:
h=10 m=22
